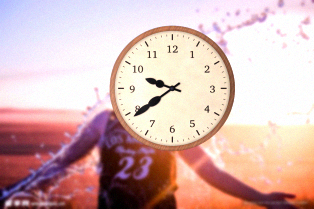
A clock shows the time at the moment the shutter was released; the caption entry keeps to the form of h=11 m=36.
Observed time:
h=9 m=39
